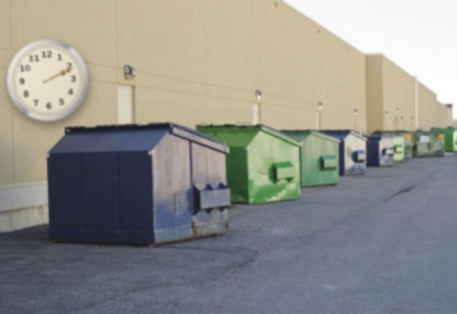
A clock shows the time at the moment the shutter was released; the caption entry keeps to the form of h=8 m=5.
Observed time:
h=2 m=11
